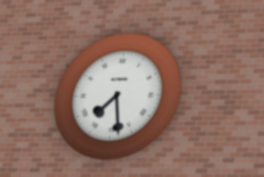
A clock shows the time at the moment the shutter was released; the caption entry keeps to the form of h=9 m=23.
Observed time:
h=7 m=28
